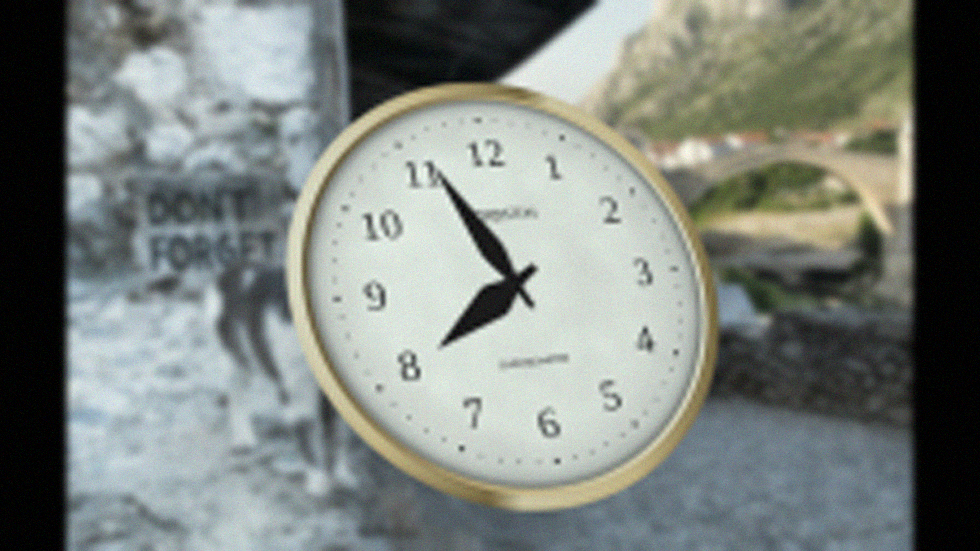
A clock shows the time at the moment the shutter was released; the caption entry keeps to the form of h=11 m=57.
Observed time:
h=7 m=56
